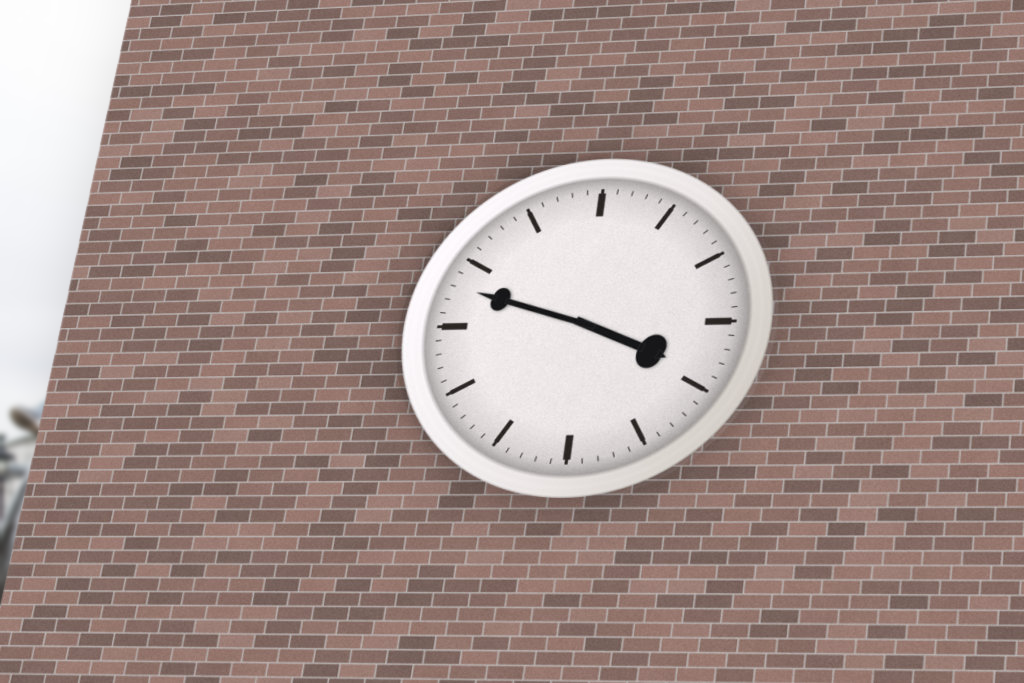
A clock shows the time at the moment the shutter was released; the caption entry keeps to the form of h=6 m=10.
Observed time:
h=3 m=48
